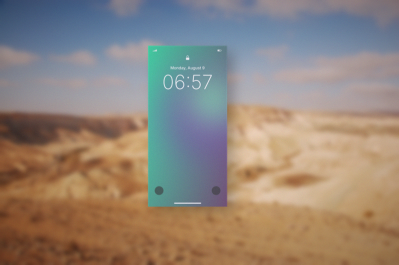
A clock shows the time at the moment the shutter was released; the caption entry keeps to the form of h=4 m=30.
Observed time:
h=6 m=57
